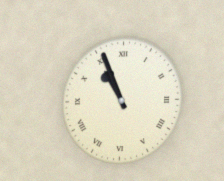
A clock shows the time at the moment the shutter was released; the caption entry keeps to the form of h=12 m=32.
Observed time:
h=10 m=56
